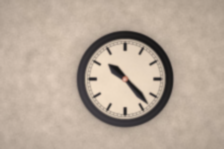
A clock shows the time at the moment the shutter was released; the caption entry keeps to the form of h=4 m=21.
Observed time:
h=10 m=23
